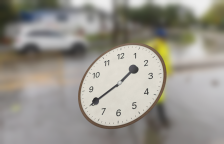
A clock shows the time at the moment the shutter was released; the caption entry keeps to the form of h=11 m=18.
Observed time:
h=1 m=40
